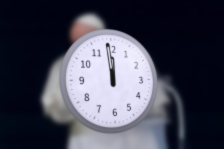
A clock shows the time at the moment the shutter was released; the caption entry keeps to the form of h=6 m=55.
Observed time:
h=11 m=59
